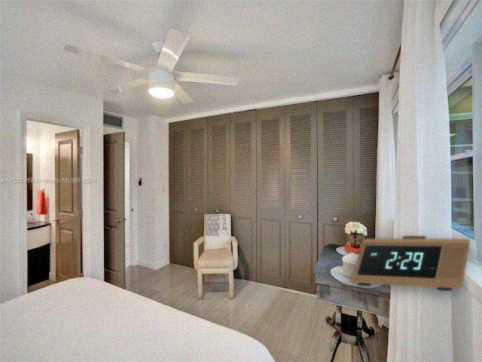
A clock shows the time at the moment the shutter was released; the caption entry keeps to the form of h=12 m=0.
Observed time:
h=2 m=29
